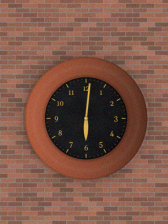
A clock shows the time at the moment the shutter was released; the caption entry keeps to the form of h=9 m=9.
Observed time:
h=6 m=1
